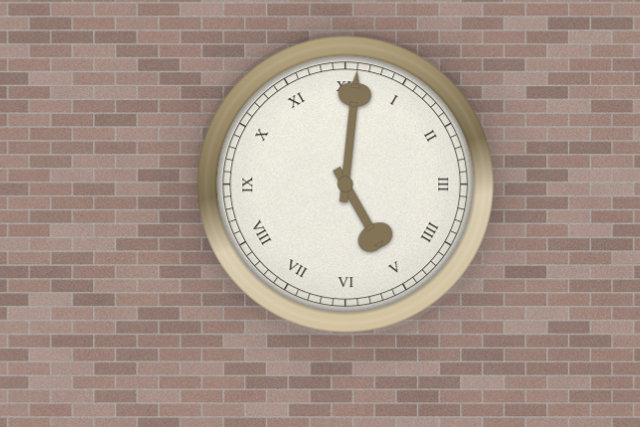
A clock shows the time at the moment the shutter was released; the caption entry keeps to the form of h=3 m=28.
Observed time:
h=5 m=1
